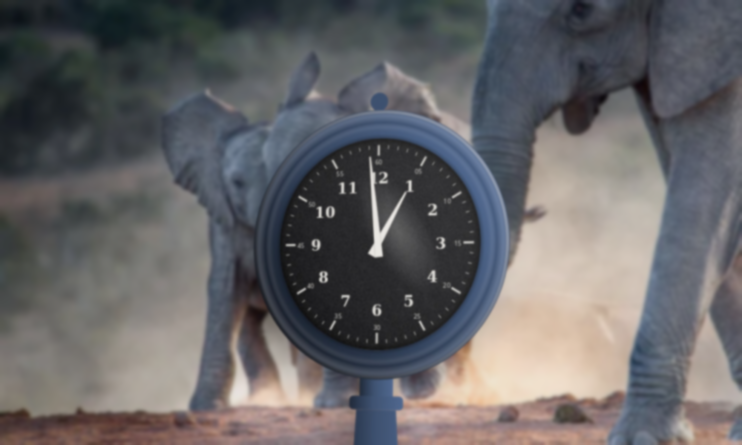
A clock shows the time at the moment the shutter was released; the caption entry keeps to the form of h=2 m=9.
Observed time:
h=12 m=59
